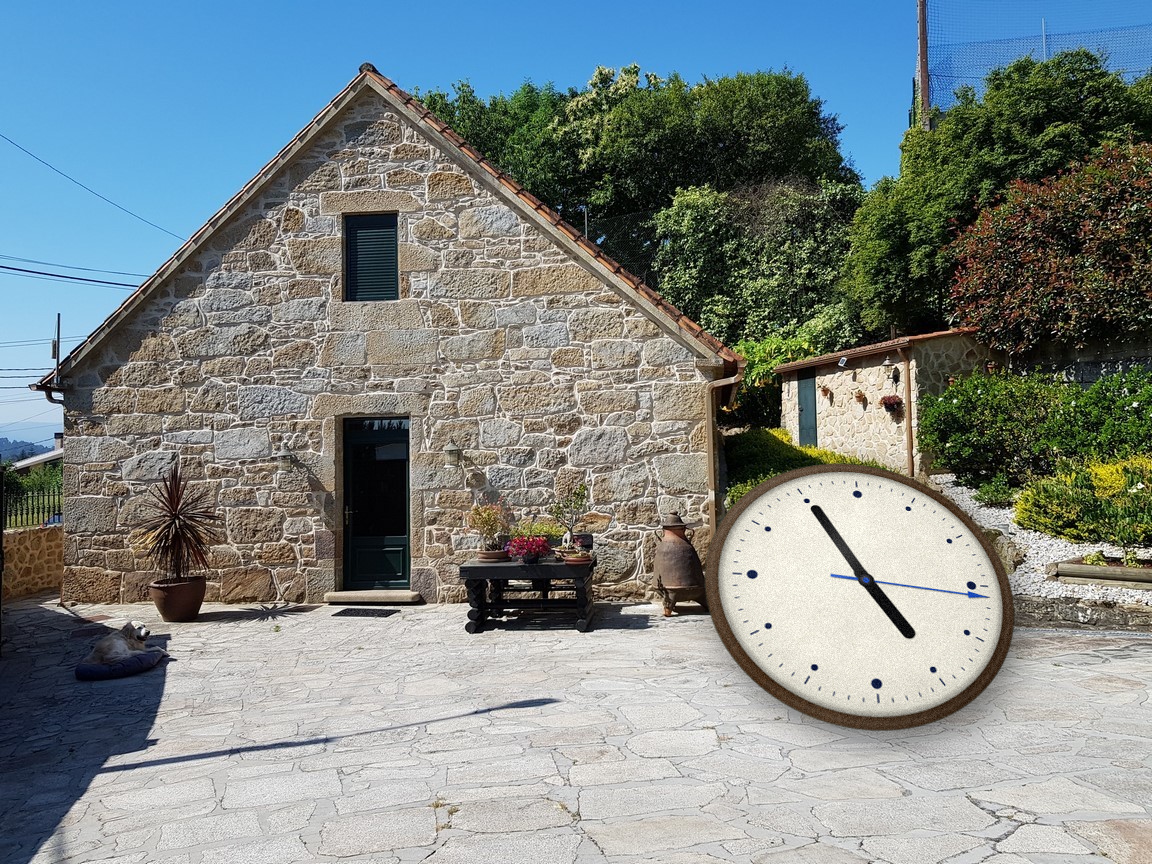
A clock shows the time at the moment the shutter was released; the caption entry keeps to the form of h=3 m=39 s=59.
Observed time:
h=4 m=55 s=16
